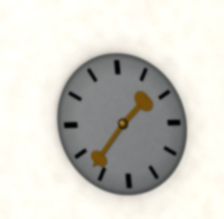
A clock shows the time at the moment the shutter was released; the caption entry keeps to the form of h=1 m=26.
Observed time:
h=1 m=37
